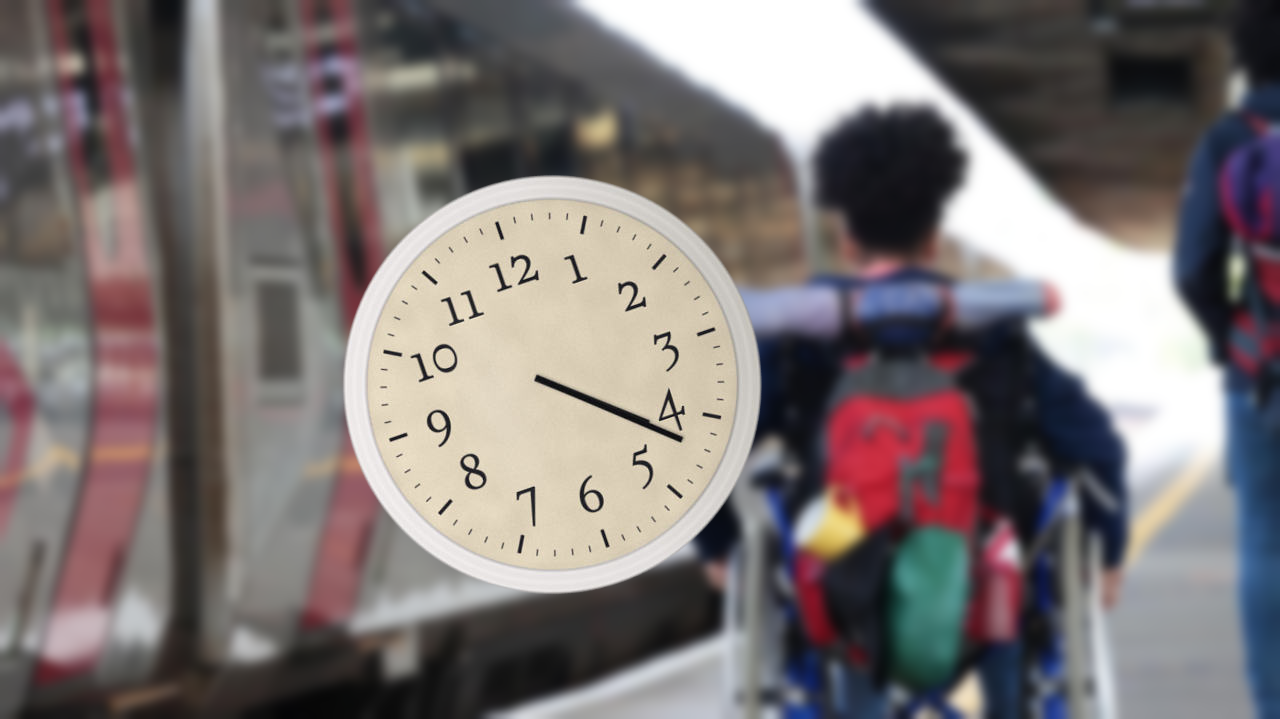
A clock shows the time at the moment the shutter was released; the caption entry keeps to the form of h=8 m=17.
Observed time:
h=4 m=22
